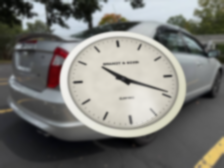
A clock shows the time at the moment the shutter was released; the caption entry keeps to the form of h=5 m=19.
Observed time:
h=10 m=19
